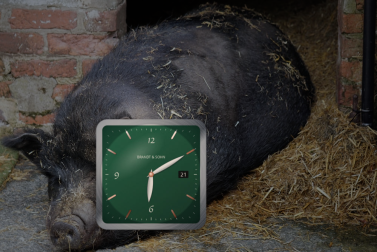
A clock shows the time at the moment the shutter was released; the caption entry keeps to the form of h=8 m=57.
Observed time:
h=6 m=10
